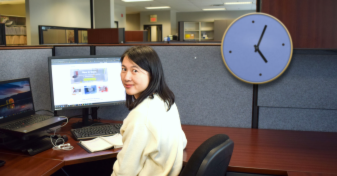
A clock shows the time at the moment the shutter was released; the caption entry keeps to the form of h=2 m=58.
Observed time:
h=5 m=5
